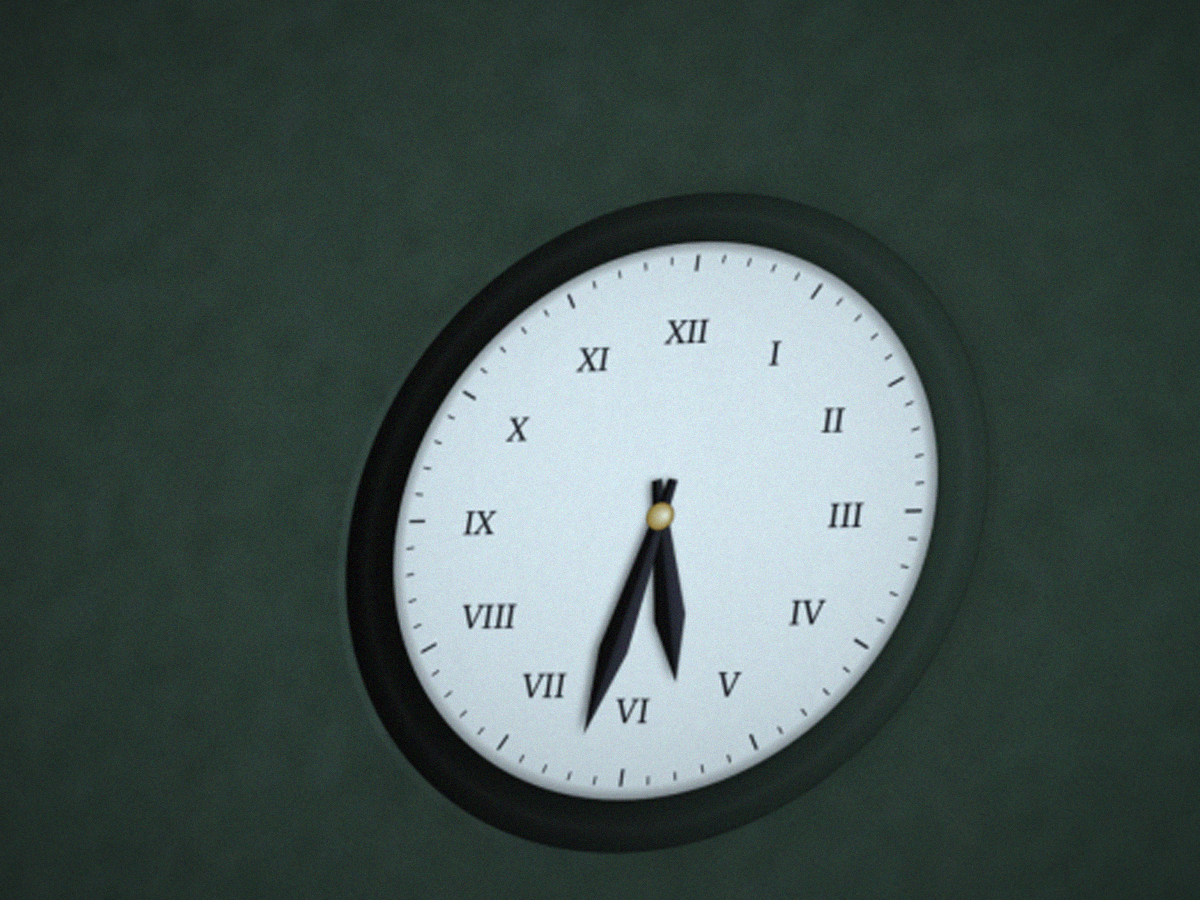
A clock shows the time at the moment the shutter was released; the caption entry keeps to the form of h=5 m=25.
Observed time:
h=5 m=32
